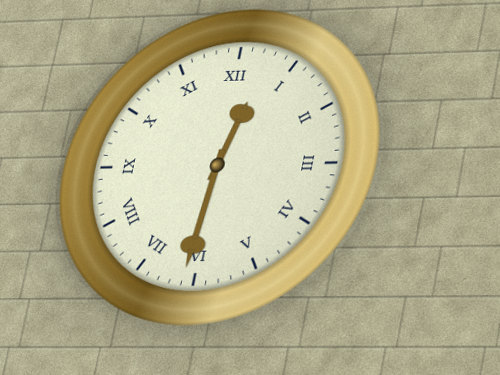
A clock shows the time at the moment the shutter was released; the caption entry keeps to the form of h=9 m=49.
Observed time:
h=12 m=31
